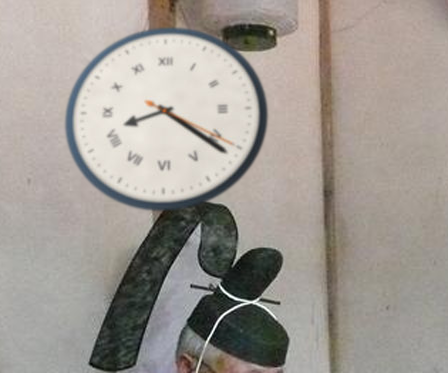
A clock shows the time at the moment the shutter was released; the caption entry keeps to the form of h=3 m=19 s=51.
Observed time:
h=8 m=21 s=20
